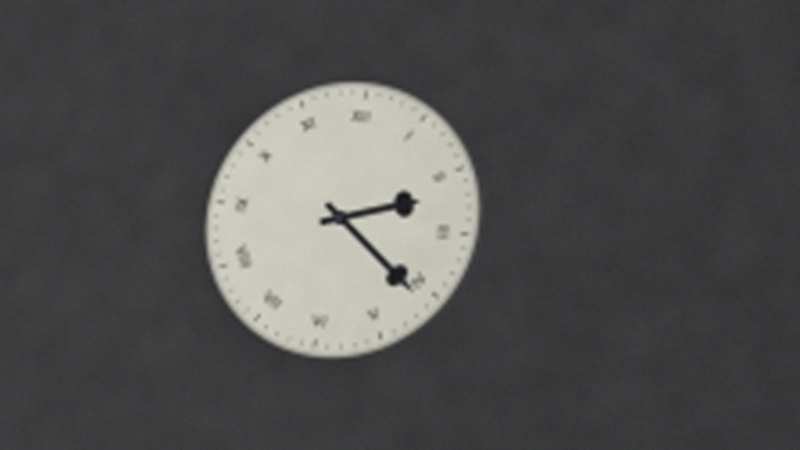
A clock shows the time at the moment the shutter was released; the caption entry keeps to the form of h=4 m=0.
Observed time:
h=2 m=21
